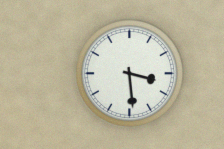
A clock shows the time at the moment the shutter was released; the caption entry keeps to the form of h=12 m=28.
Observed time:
h=3 m=29
